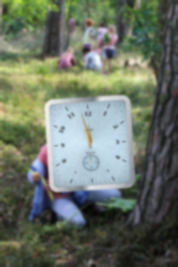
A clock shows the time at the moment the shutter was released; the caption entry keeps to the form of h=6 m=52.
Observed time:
h=11 m=58
